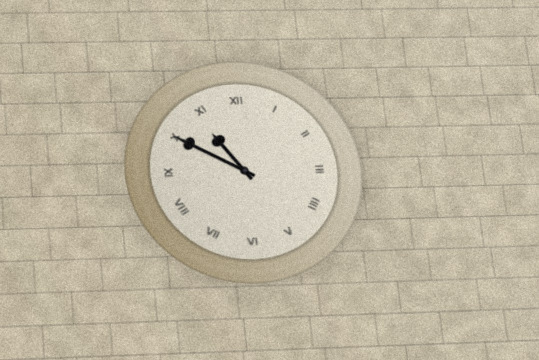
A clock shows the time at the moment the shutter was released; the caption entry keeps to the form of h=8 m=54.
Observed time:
h=10 m=50
